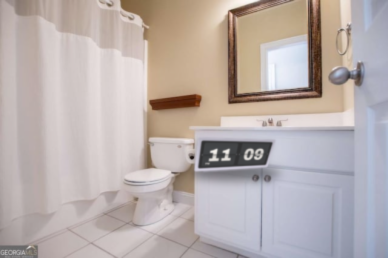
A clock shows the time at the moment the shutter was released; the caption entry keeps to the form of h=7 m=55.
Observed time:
h=11 m=9
